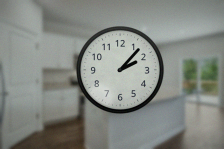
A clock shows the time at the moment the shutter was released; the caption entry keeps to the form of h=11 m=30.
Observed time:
h=2 m=7
